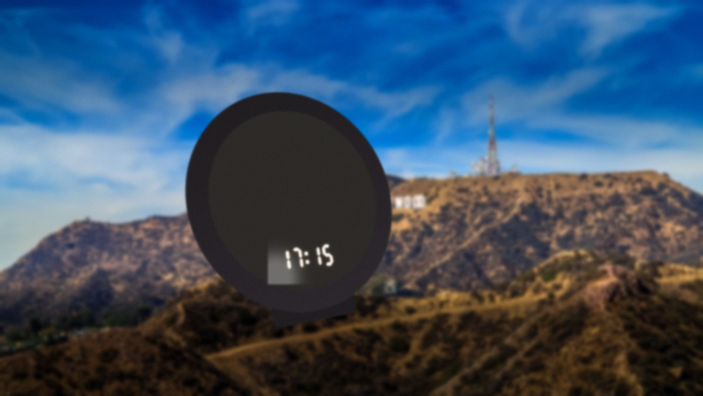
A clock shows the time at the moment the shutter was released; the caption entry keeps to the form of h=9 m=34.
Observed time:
h=17 m=15
